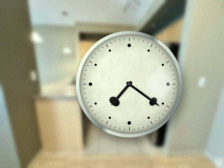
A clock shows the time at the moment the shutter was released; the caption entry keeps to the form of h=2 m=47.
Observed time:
h=7 m=21
